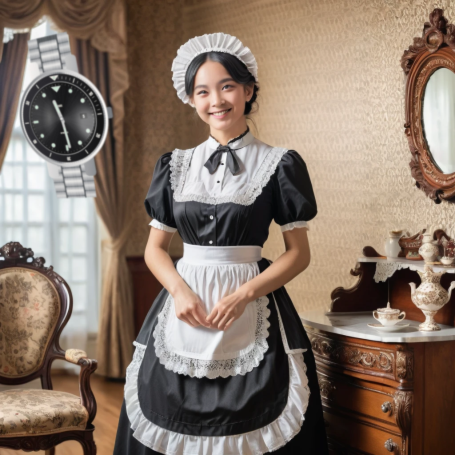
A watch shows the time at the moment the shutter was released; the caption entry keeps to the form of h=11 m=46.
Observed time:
h=11 m=29
